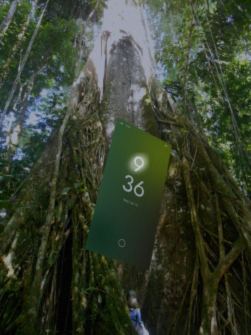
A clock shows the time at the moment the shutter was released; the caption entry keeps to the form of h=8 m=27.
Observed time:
h=9 m=36
